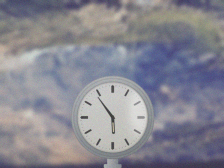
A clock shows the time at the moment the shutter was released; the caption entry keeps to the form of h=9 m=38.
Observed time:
h=5 m=54
